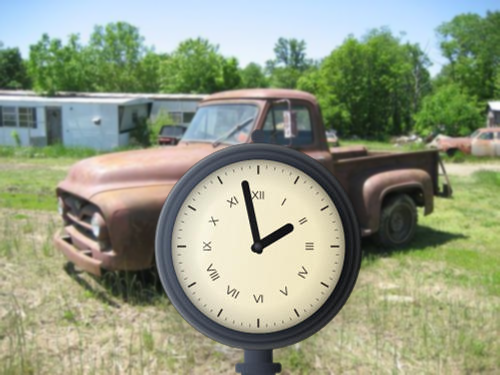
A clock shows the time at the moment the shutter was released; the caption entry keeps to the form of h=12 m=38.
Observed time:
h=1 m=58
